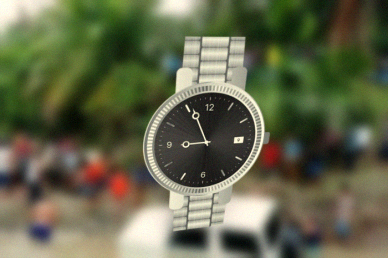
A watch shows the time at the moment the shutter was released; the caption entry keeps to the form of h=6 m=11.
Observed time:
h=8 m=56
